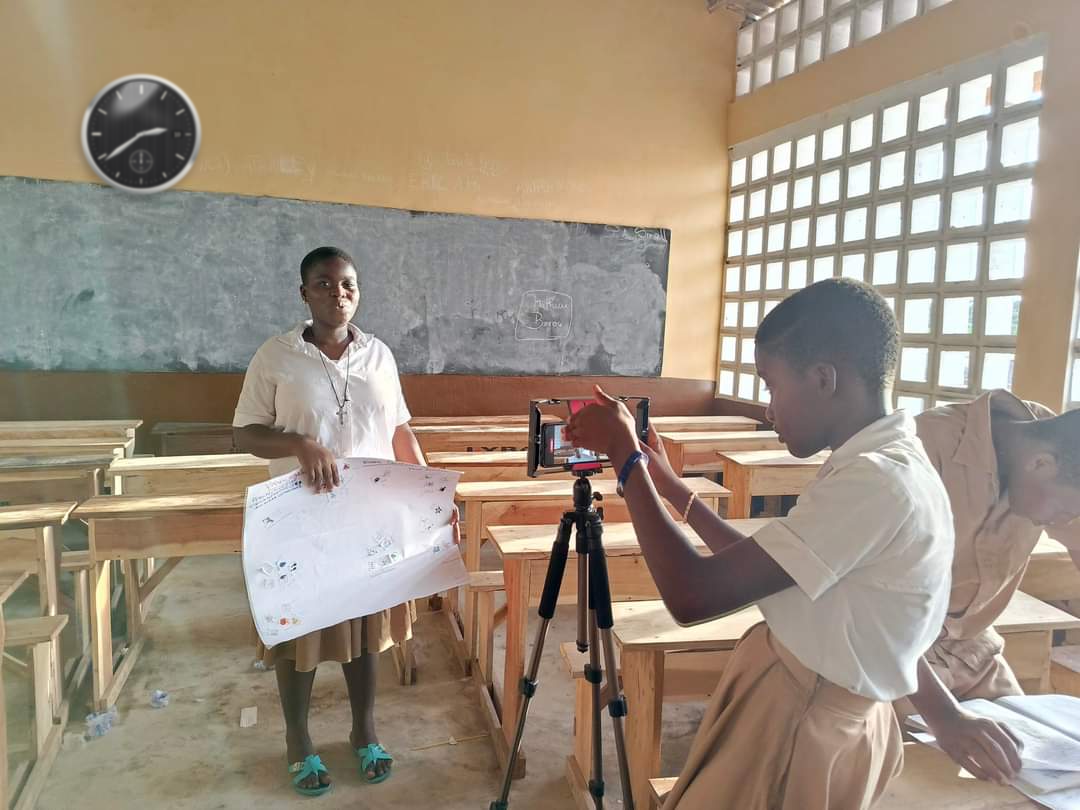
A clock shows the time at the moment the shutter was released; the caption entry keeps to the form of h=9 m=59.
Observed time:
h=2 m=39
